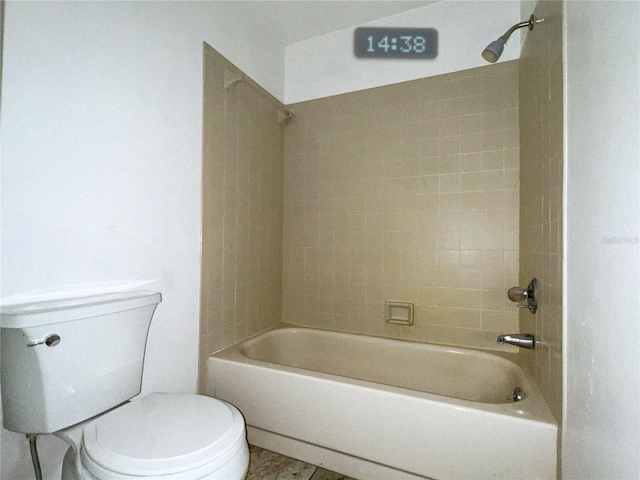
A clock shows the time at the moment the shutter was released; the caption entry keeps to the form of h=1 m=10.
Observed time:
h=14 m=38
